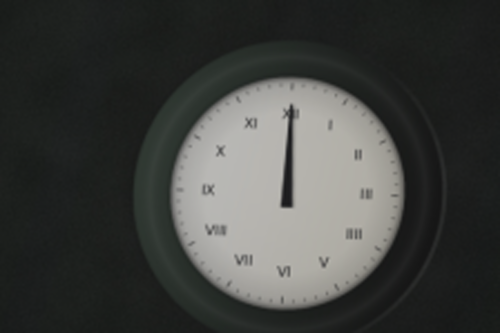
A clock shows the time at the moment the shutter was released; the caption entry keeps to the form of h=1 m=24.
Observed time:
h=12 m=0
